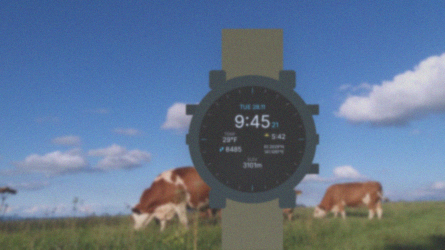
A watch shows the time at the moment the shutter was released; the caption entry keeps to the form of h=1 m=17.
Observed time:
h=9 m=45
